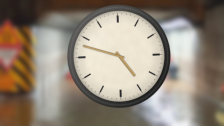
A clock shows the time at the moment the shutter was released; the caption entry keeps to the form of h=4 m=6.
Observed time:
h=4 m=48
